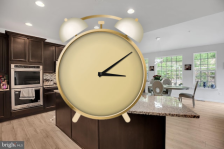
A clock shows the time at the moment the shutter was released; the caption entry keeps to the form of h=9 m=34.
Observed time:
h=3 m=9
